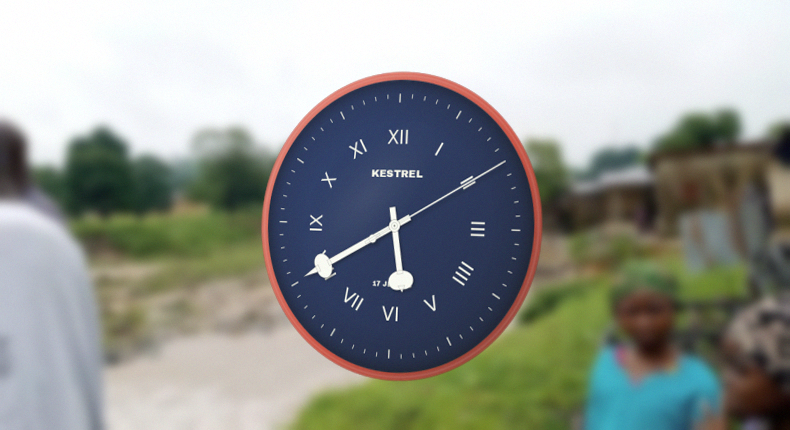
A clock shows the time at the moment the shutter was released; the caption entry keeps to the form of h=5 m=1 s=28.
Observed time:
h=5 m=40 s=10
